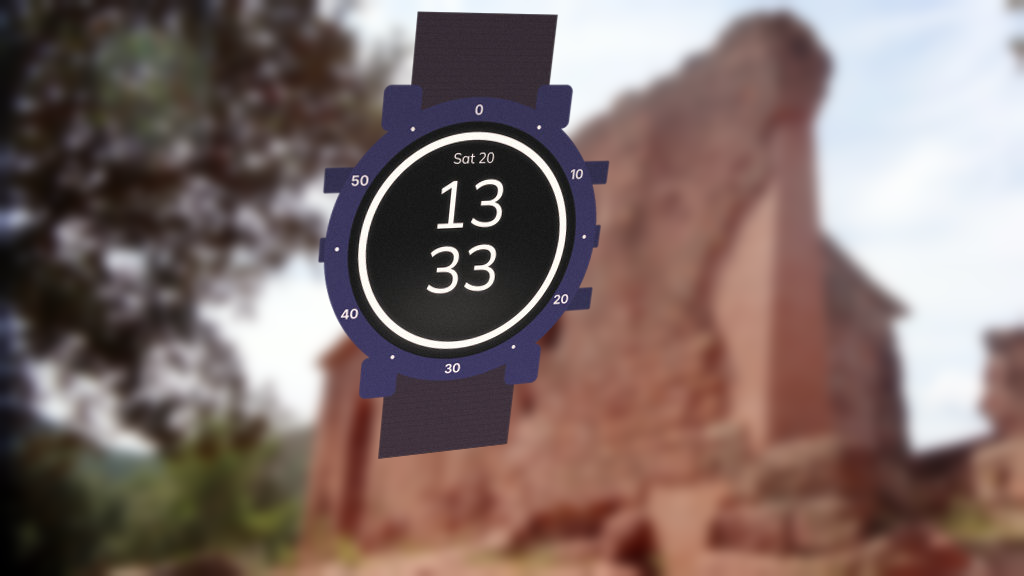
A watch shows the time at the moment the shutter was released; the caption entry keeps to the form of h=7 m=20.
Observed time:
h=13 m=33
